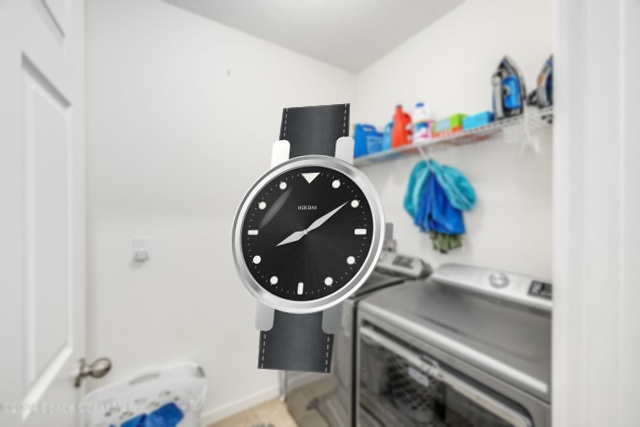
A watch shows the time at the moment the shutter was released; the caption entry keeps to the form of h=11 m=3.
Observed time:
h=8 m=9
